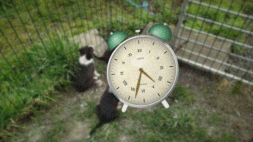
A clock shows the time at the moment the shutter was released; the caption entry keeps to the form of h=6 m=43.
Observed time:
h=4 m=33
